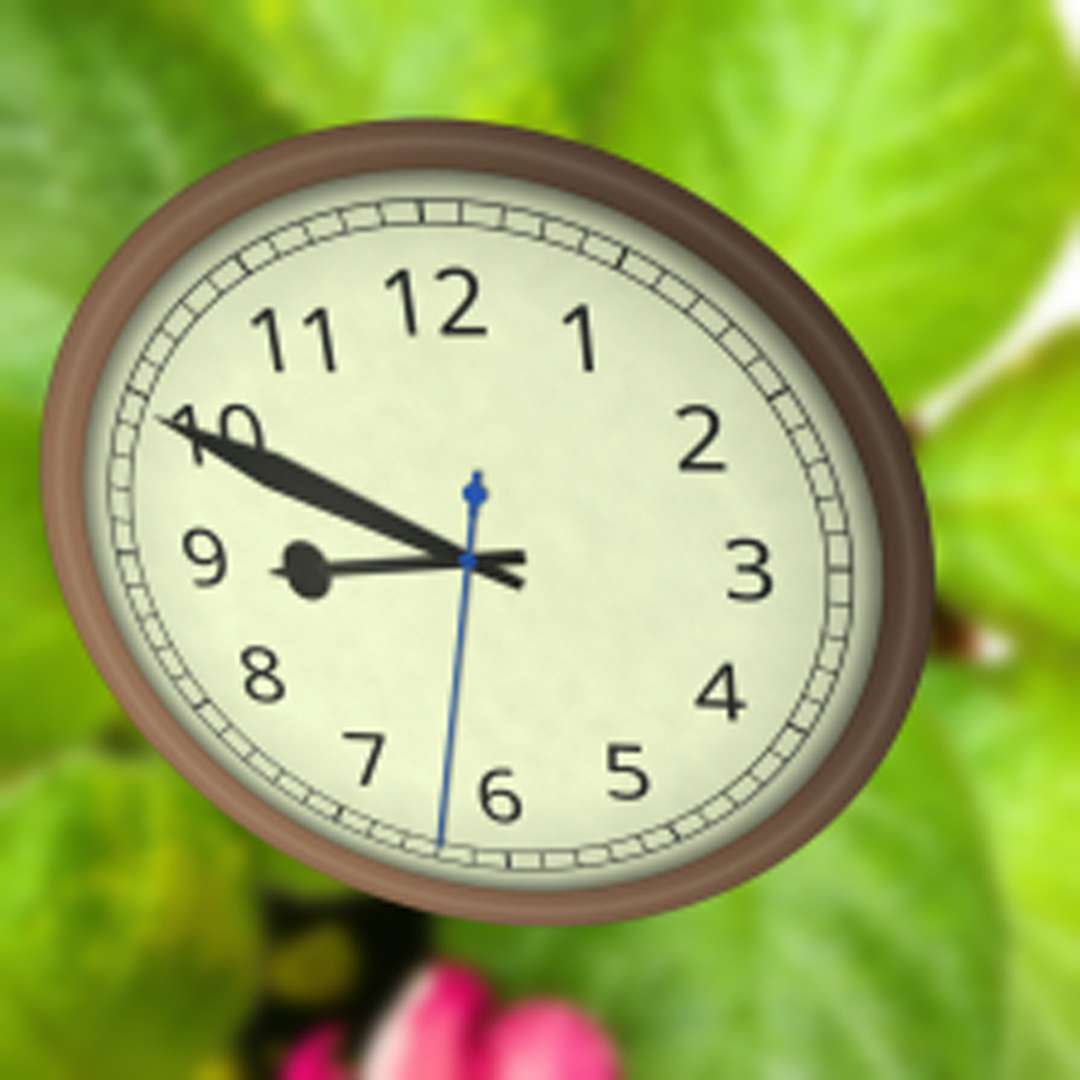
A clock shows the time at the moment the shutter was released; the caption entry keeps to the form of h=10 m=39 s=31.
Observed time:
h=8 m=49 s=32
